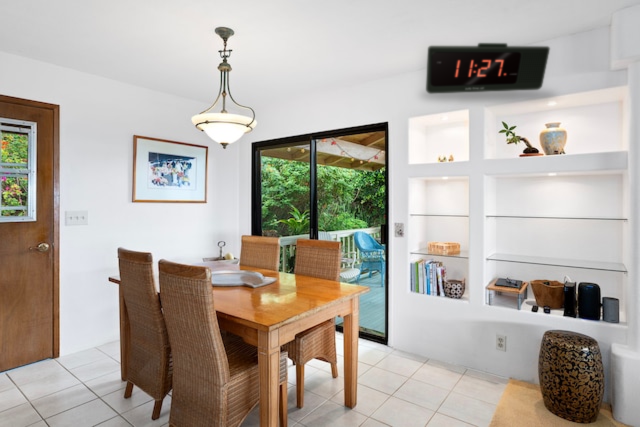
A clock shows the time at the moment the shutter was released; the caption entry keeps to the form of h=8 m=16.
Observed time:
h=11 m=27
